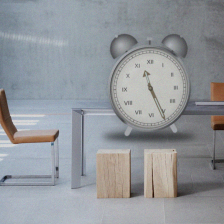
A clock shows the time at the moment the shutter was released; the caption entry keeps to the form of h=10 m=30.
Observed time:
h=11 m=26
